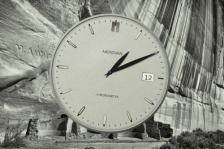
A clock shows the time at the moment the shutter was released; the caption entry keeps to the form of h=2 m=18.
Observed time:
h=1 m=10
